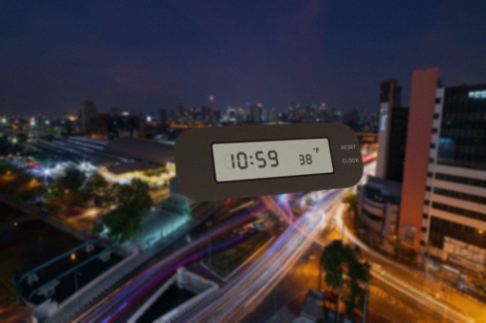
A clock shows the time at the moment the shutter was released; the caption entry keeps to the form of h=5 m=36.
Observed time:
h=10 m=59
